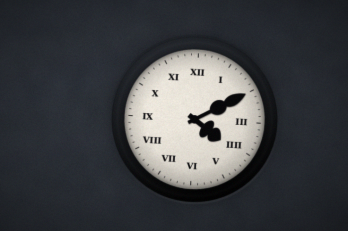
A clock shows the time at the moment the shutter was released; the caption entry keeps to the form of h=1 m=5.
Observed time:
h=4 m=10
